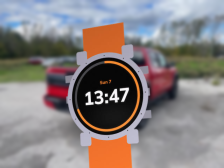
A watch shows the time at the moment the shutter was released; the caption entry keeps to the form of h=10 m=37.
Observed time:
h=13 m=47
